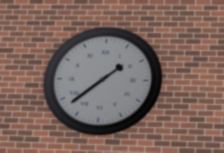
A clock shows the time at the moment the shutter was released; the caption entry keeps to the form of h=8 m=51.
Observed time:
h=1 m=38
